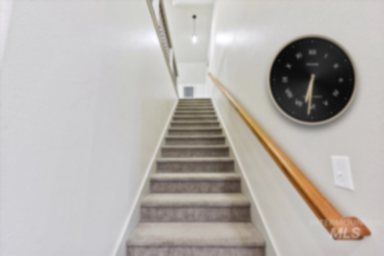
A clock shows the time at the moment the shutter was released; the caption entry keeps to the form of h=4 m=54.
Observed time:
h=6 m=31
